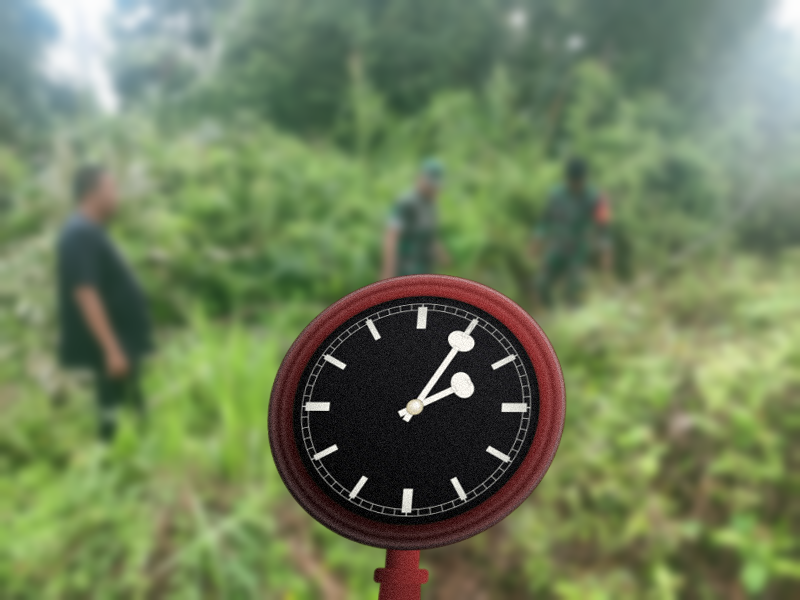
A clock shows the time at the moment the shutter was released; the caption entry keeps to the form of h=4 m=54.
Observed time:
h=2 m=5
